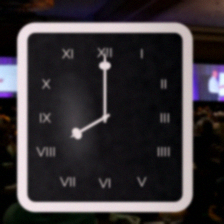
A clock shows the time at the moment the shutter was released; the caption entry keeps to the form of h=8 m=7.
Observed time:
h=8 m=0
